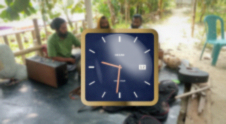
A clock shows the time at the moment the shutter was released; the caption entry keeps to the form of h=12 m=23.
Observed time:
h=9 m=31
